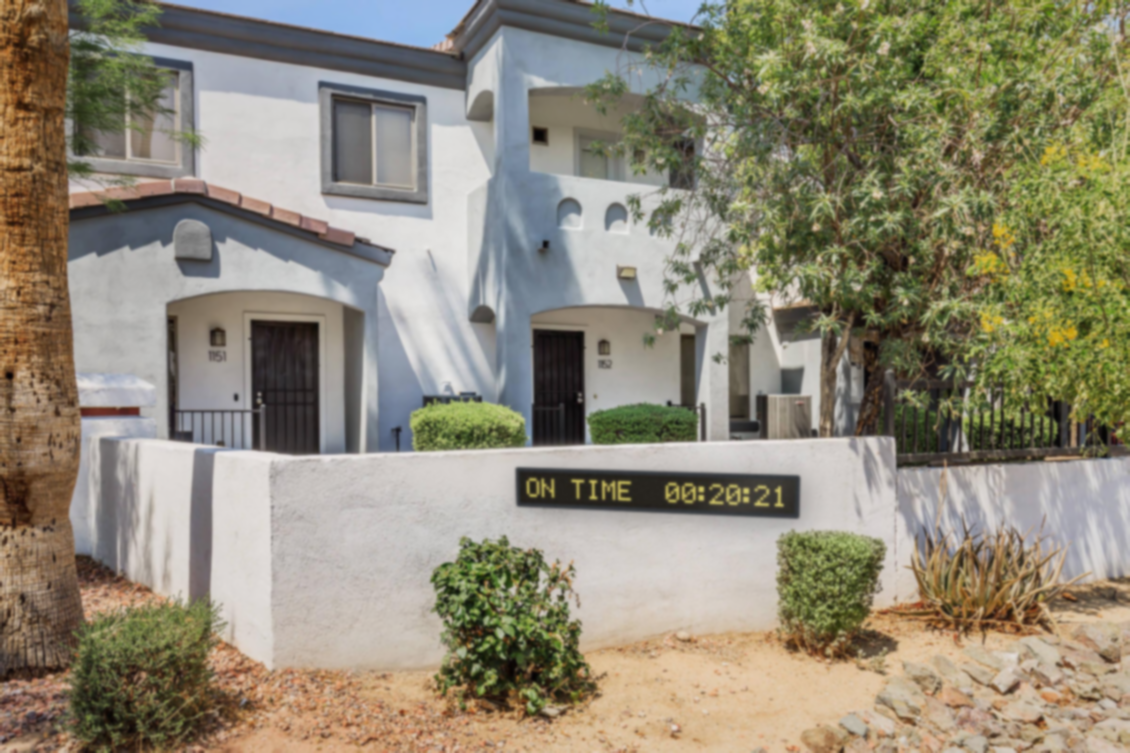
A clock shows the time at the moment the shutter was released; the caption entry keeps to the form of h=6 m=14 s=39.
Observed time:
h=0 m=20 s=21
